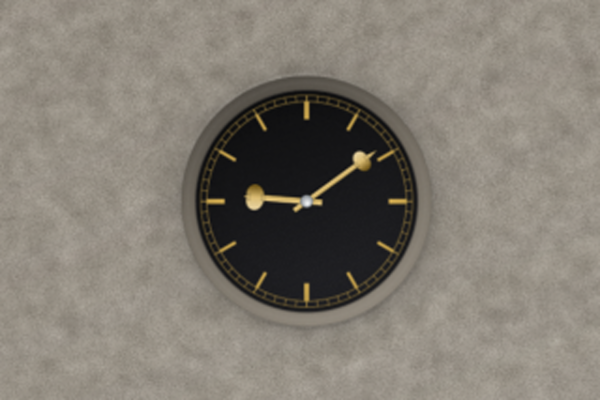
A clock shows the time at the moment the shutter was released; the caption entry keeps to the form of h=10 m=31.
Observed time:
h=9 m=9
